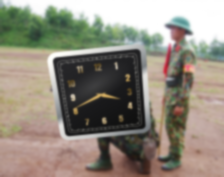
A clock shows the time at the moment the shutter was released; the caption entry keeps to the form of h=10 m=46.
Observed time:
h=3 m=41
